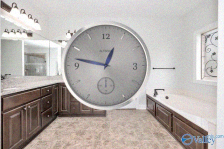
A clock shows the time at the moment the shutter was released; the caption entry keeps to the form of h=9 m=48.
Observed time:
h=12 m=47
